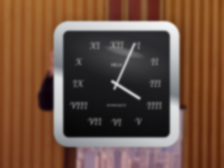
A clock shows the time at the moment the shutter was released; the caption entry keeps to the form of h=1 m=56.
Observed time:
h=4 m=4
